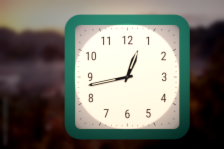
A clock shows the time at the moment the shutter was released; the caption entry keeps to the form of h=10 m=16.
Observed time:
h=12 m=43
